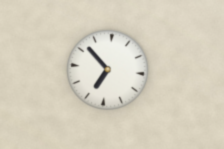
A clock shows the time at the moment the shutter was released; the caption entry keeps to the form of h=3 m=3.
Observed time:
h=6 m=52
